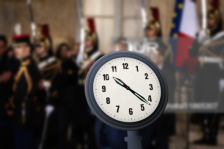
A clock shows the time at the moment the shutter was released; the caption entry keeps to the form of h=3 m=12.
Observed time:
h=10 m=22
